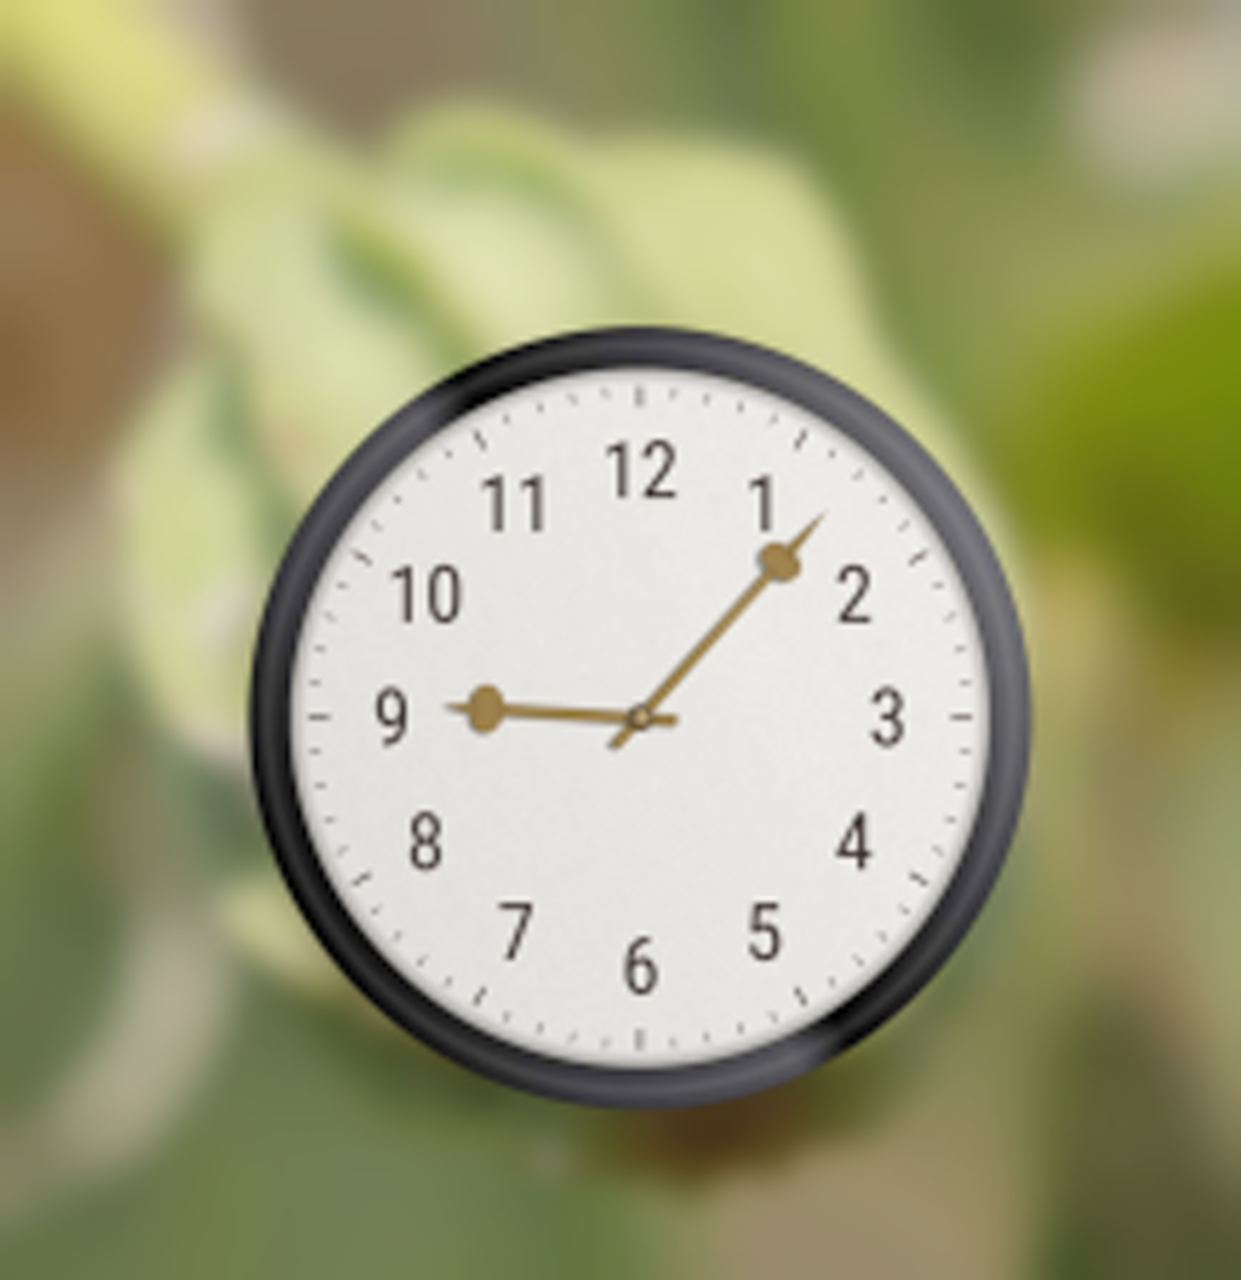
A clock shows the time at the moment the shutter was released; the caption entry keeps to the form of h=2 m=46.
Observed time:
h=9 m=7
